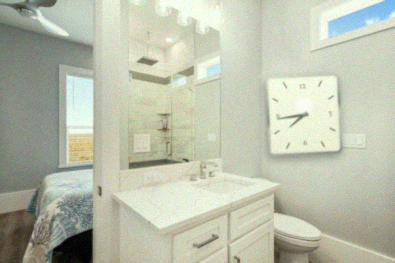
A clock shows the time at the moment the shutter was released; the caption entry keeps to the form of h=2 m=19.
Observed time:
h=7 m=44
